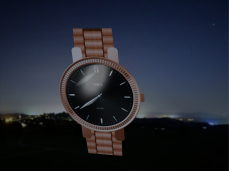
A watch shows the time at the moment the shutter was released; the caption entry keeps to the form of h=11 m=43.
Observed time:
h=7 m=39
